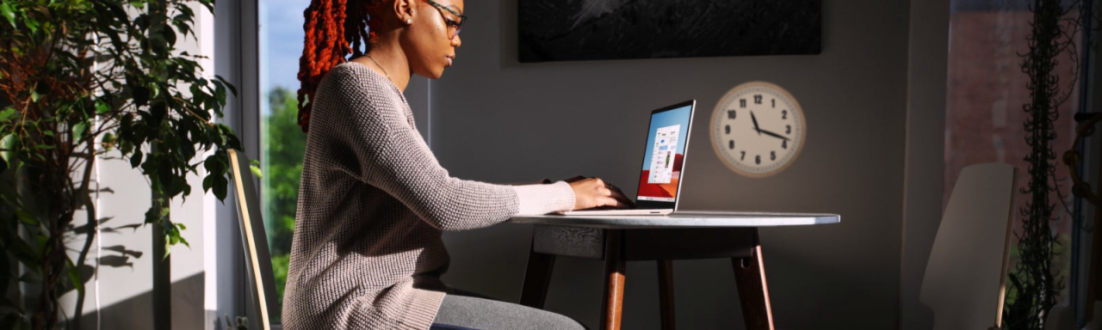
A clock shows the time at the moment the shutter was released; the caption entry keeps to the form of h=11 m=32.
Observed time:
h=11 m=18
